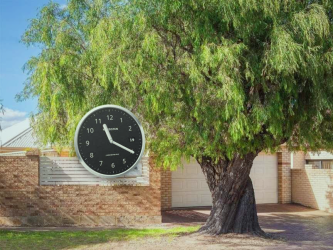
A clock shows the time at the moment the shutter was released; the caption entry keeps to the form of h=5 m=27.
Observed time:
h=11 m=20
